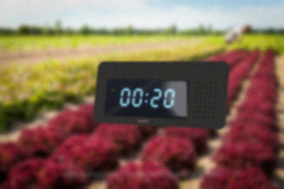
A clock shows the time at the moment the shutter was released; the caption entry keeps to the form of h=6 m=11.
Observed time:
h=0 m=20
